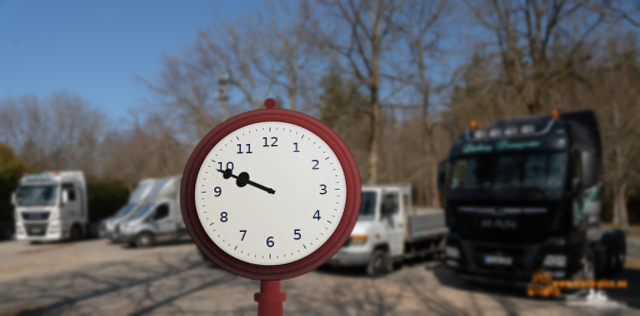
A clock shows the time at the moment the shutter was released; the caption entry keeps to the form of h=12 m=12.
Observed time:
h=9 m=49
